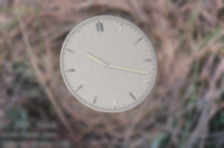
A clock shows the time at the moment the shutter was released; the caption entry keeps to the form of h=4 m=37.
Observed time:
h=10 m=18
